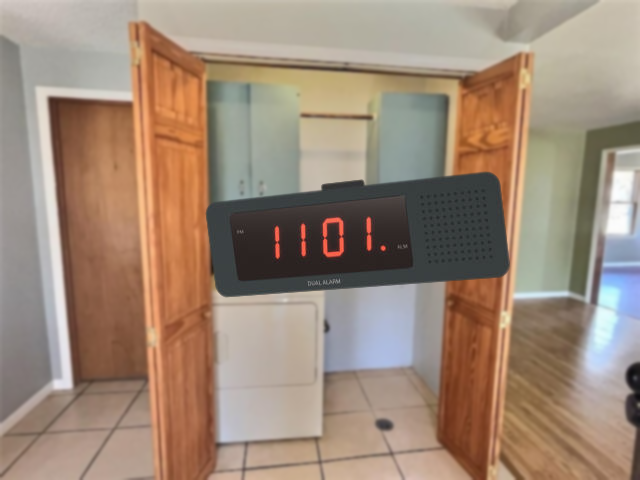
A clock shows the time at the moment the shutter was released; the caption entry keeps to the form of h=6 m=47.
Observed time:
h=11 m=1
